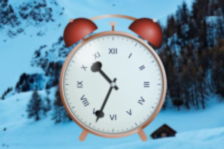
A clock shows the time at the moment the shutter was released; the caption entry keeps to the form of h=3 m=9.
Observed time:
h=10 m=34
